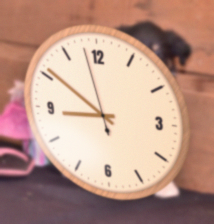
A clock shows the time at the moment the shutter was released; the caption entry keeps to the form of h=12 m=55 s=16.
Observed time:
h=8 m=50 s=58
